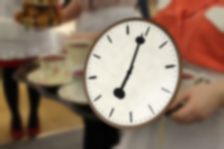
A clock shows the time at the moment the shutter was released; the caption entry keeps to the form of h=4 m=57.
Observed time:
h=7 m=4
